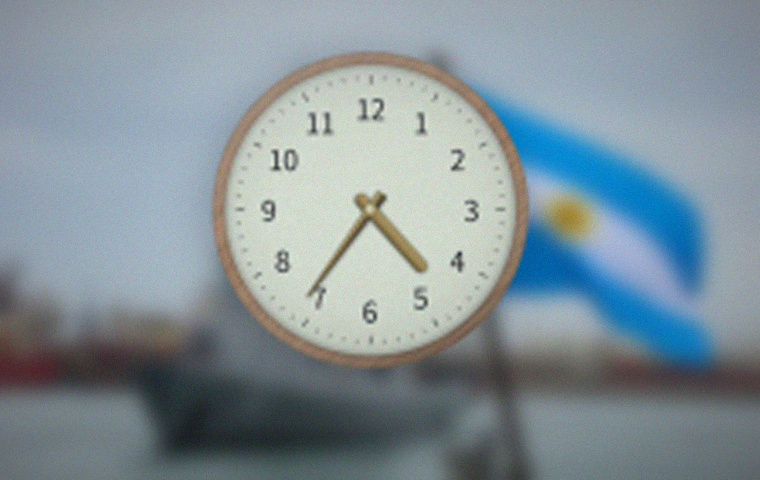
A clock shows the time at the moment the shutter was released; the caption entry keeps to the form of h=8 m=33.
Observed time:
h=4 m=36
